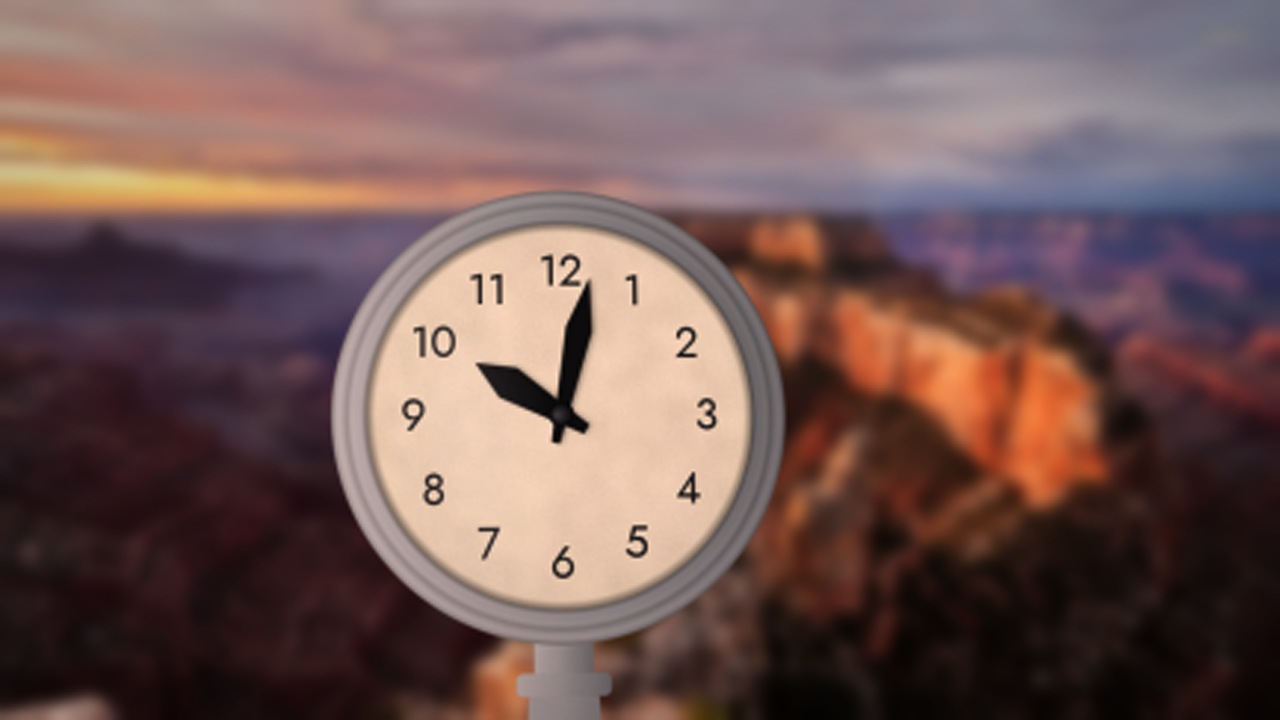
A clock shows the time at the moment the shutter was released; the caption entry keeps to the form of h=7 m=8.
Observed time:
h=10 m=2
